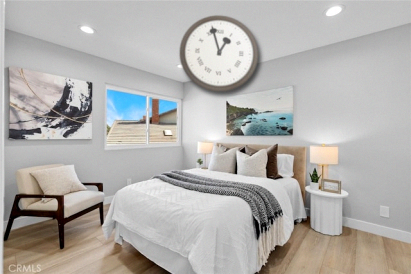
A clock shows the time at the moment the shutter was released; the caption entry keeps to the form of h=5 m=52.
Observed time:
h=12 m=57
